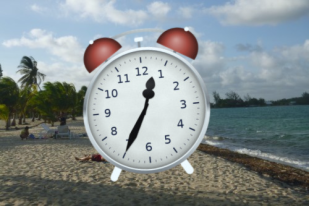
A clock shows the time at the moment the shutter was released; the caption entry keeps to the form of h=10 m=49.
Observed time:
h=12 m=35
